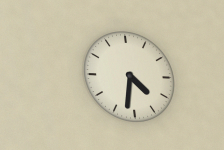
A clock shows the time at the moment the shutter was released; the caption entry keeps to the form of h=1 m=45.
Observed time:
h=4 m=32
